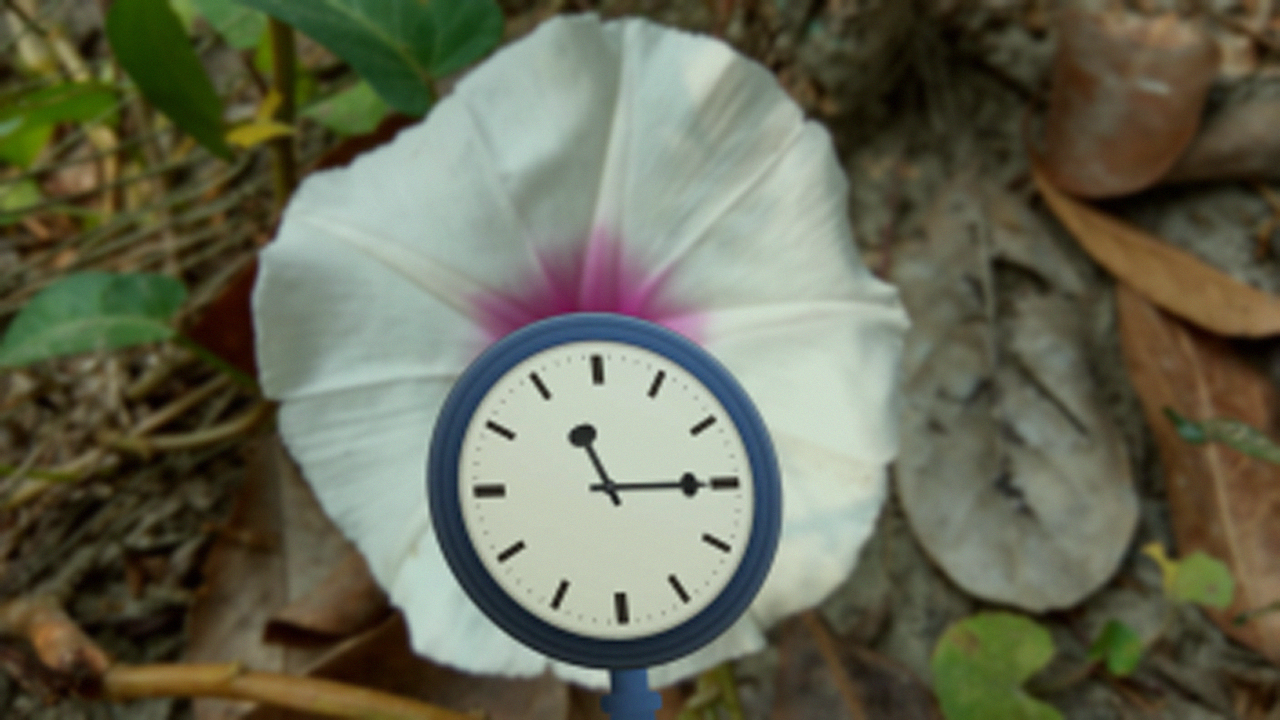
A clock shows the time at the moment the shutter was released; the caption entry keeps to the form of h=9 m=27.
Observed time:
h=11 m=15
